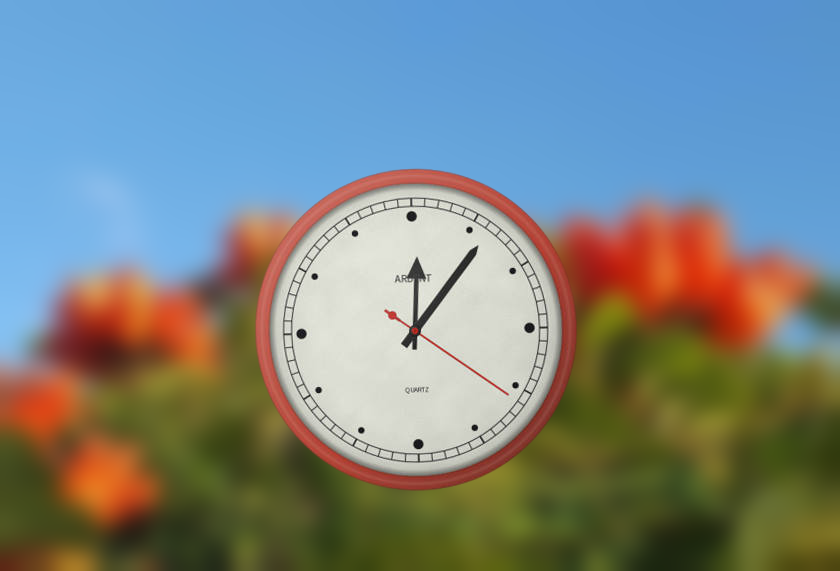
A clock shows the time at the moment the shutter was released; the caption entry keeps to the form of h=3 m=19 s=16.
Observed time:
h=12 m=6 s=21
